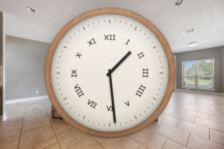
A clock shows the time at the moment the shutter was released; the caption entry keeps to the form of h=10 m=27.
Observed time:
h=1 m=29
